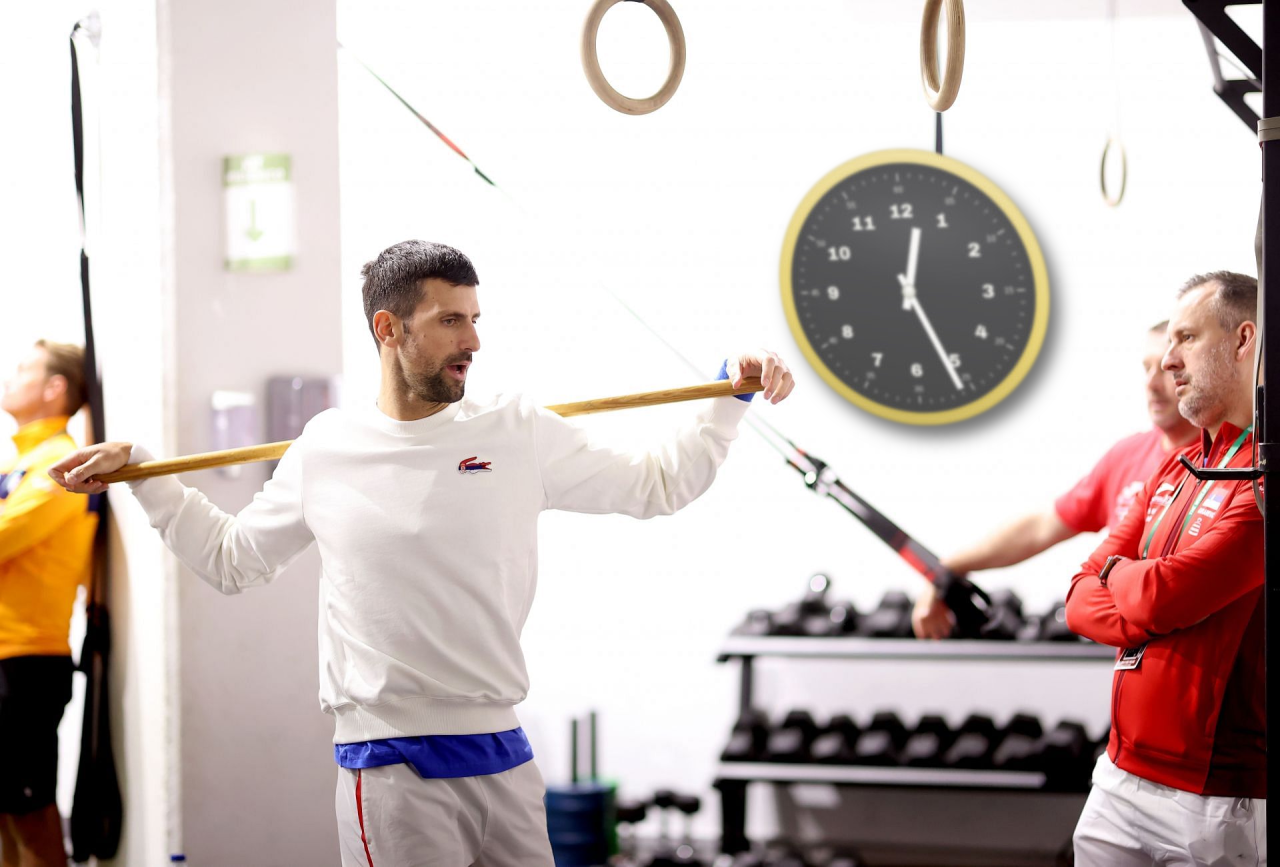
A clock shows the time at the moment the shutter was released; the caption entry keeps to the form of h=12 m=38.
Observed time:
h=12 m=26
